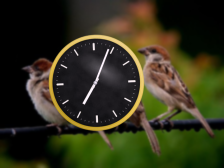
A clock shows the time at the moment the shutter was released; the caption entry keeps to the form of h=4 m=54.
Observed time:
h=7 m=4
